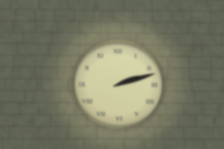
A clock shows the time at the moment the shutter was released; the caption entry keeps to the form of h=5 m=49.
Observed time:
h=2 m=12
